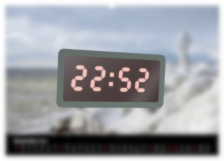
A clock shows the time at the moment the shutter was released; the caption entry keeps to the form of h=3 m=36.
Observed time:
h=22 m=52
